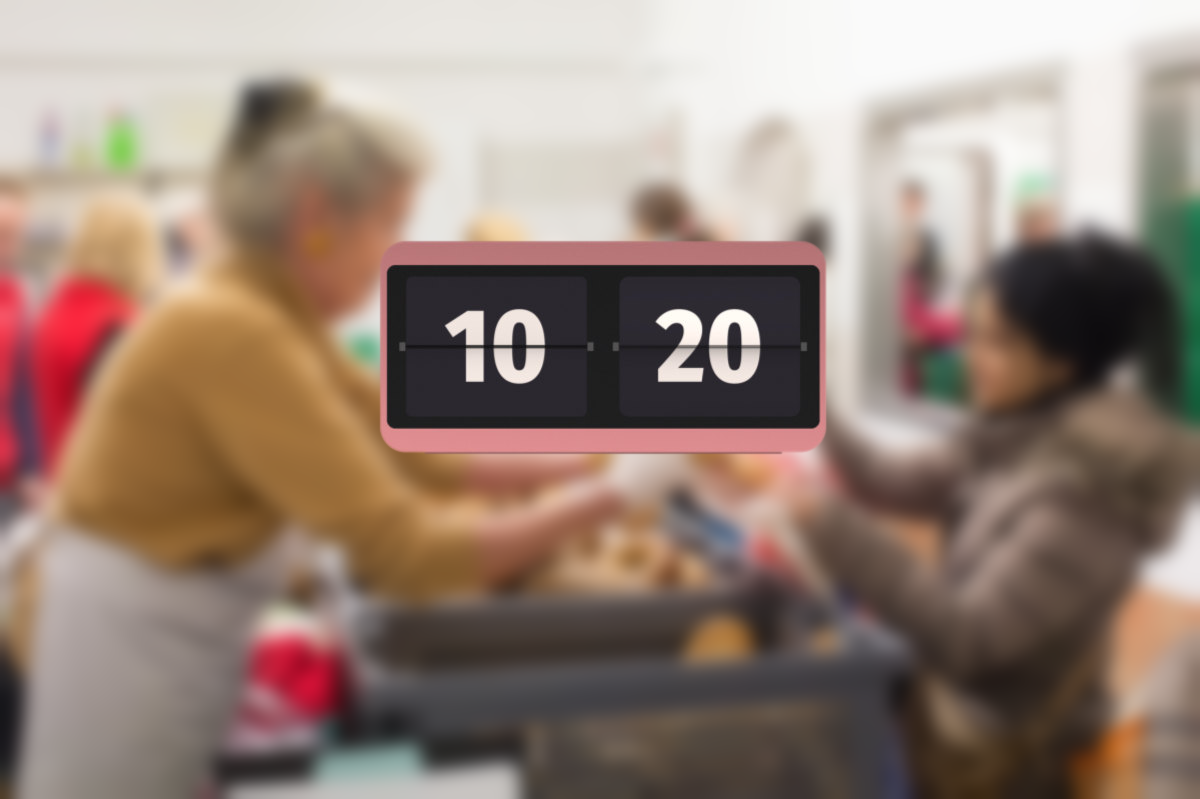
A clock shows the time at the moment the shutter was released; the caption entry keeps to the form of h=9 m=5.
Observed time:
h=10 m=20
